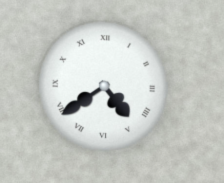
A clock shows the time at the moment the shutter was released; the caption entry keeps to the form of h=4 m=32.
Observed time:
h=4 m=39
